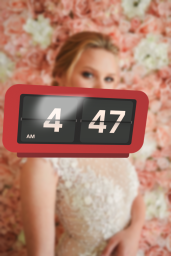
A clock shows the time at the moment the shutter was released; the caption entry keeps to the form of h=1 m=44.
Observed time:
h=4 m=47
